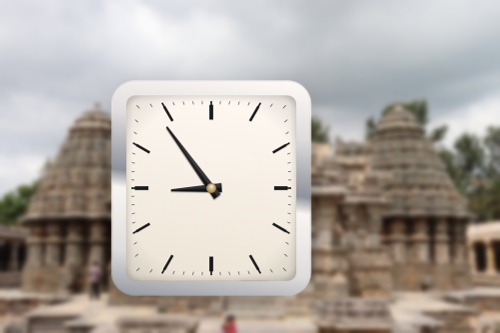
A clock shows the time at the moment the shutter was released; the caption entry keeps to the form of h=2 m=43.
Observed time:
h=8 m=54
